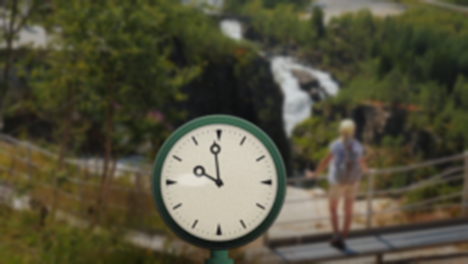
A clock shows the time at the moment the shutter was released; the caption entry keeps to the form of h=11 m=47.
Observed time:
h=9 m=59
